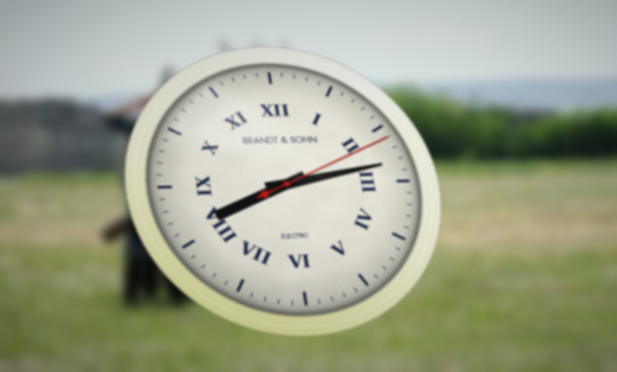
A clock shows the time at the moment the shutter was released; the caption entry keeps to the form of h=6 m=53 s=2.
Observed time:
h=8 m=13 s=11
